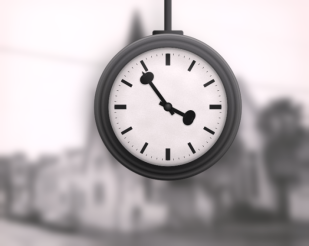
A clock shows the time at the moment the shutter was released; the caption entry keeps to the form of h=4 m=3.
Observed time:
h=3 m=54
